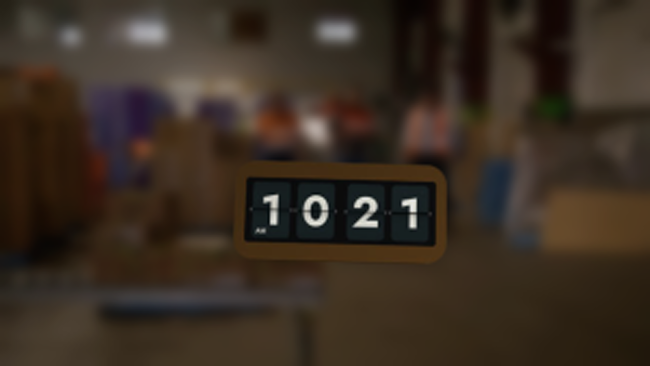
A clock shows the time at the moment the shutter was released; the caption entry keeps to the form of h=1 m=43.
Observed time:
h=10 m=21
